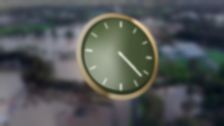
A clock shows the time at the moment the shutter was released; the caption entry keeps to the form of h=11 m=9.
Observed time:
h=4 m=22
